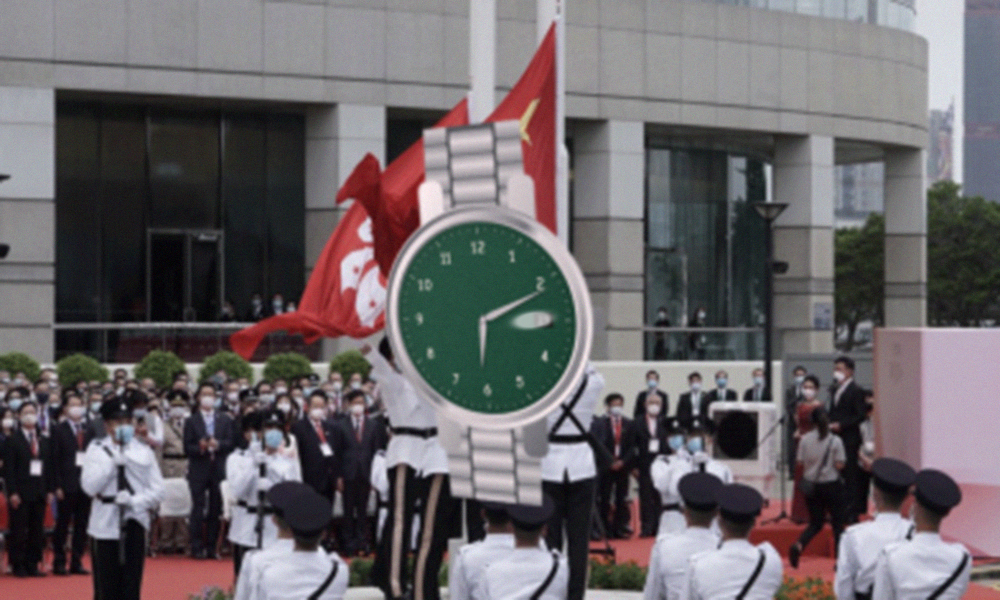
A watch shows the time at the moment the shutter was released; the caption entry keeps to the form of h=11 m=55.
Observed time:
h=6 m=11
